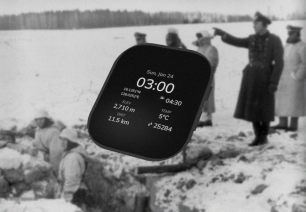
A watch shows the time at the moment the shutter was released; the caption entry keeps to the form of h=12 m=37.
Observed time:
h=3 m=0
